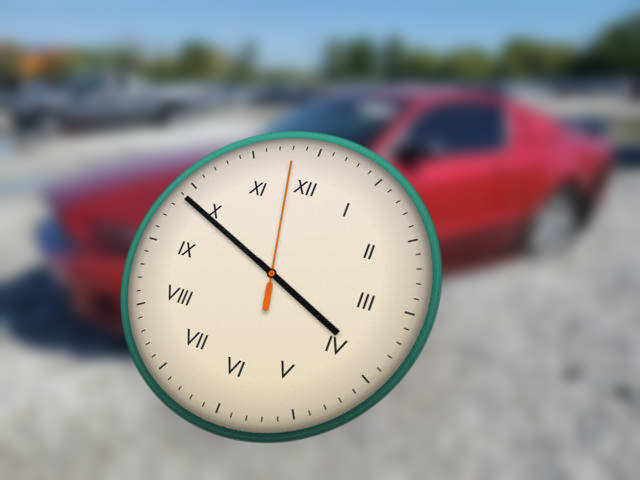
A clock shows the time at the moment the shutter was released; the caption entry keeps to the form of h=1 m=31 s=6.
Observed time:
h=3 m=48 s=58
